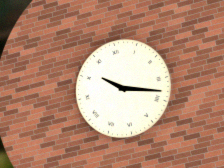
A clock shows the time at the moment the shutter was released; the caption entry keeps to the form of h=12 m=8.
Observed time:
h=10 m=18
